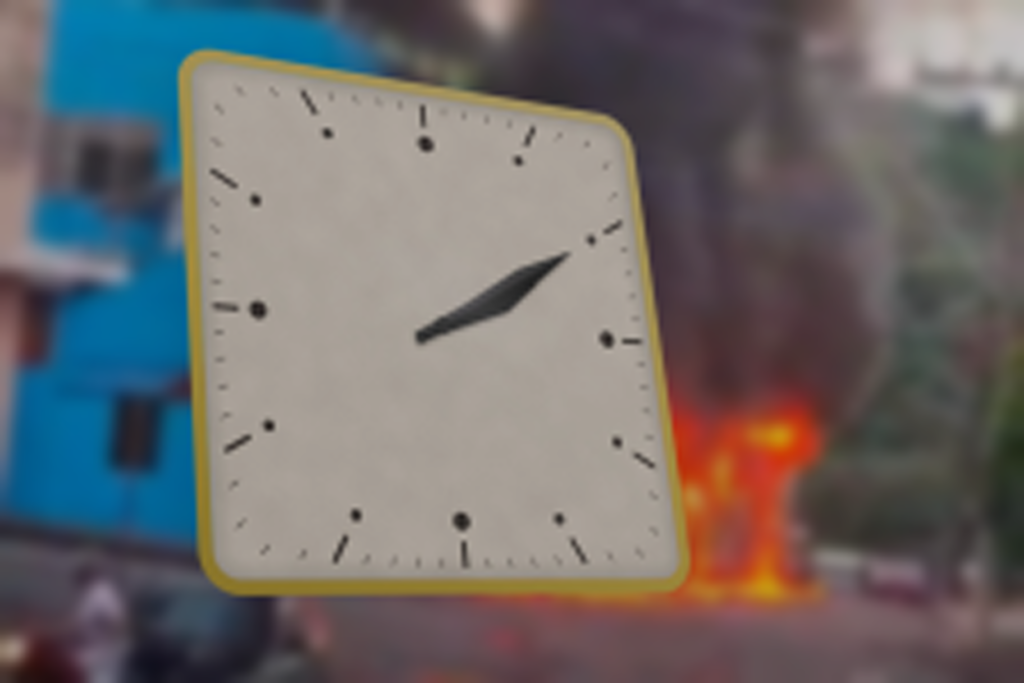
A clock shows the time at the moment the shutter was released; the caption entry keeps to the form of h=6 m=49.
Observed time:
h=2 m=10
